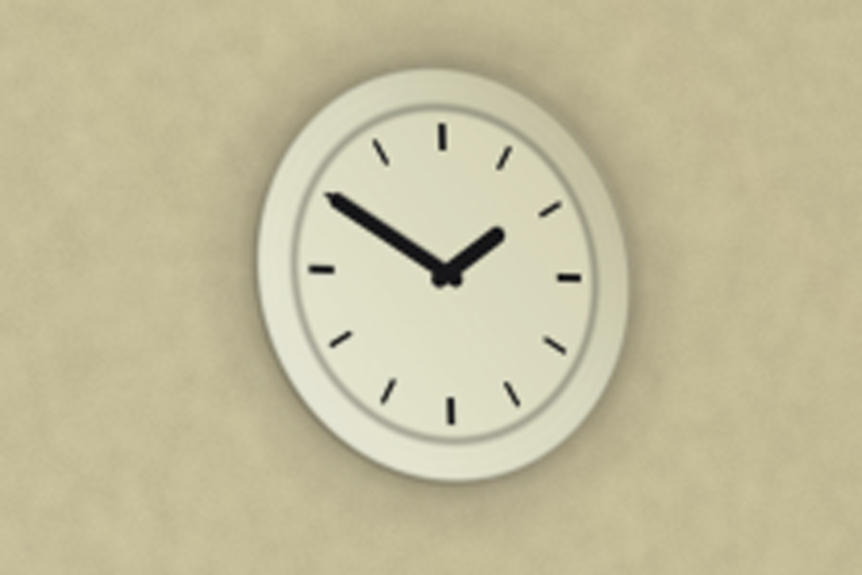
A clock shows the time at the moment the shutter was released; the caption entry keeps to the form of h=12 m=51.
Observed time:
h=1 m=50
